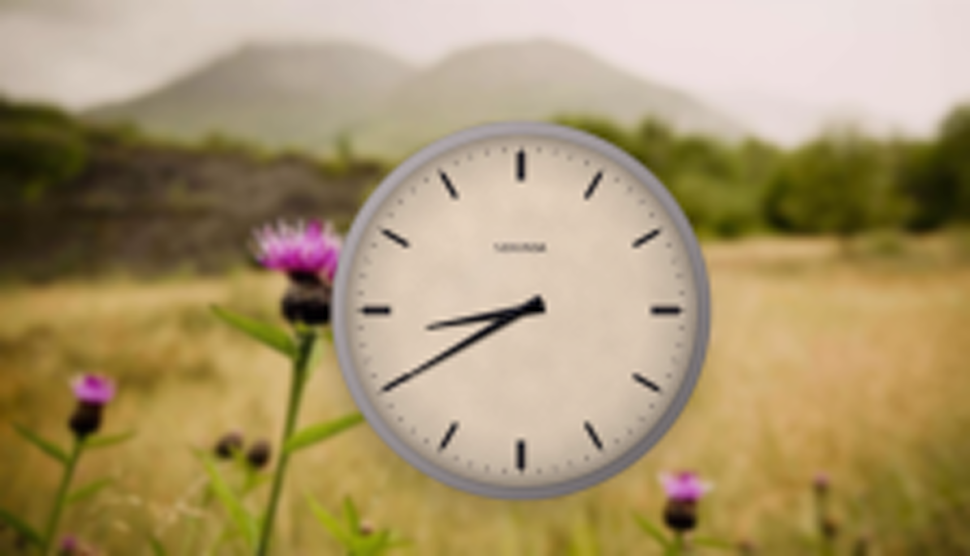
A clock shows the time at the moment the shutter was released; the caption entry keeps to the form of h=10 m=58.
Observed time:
h=8 m=40
